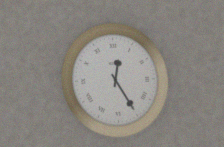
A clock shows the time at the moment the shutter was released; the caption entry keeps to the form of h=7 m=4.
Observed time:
h=12 m=25
